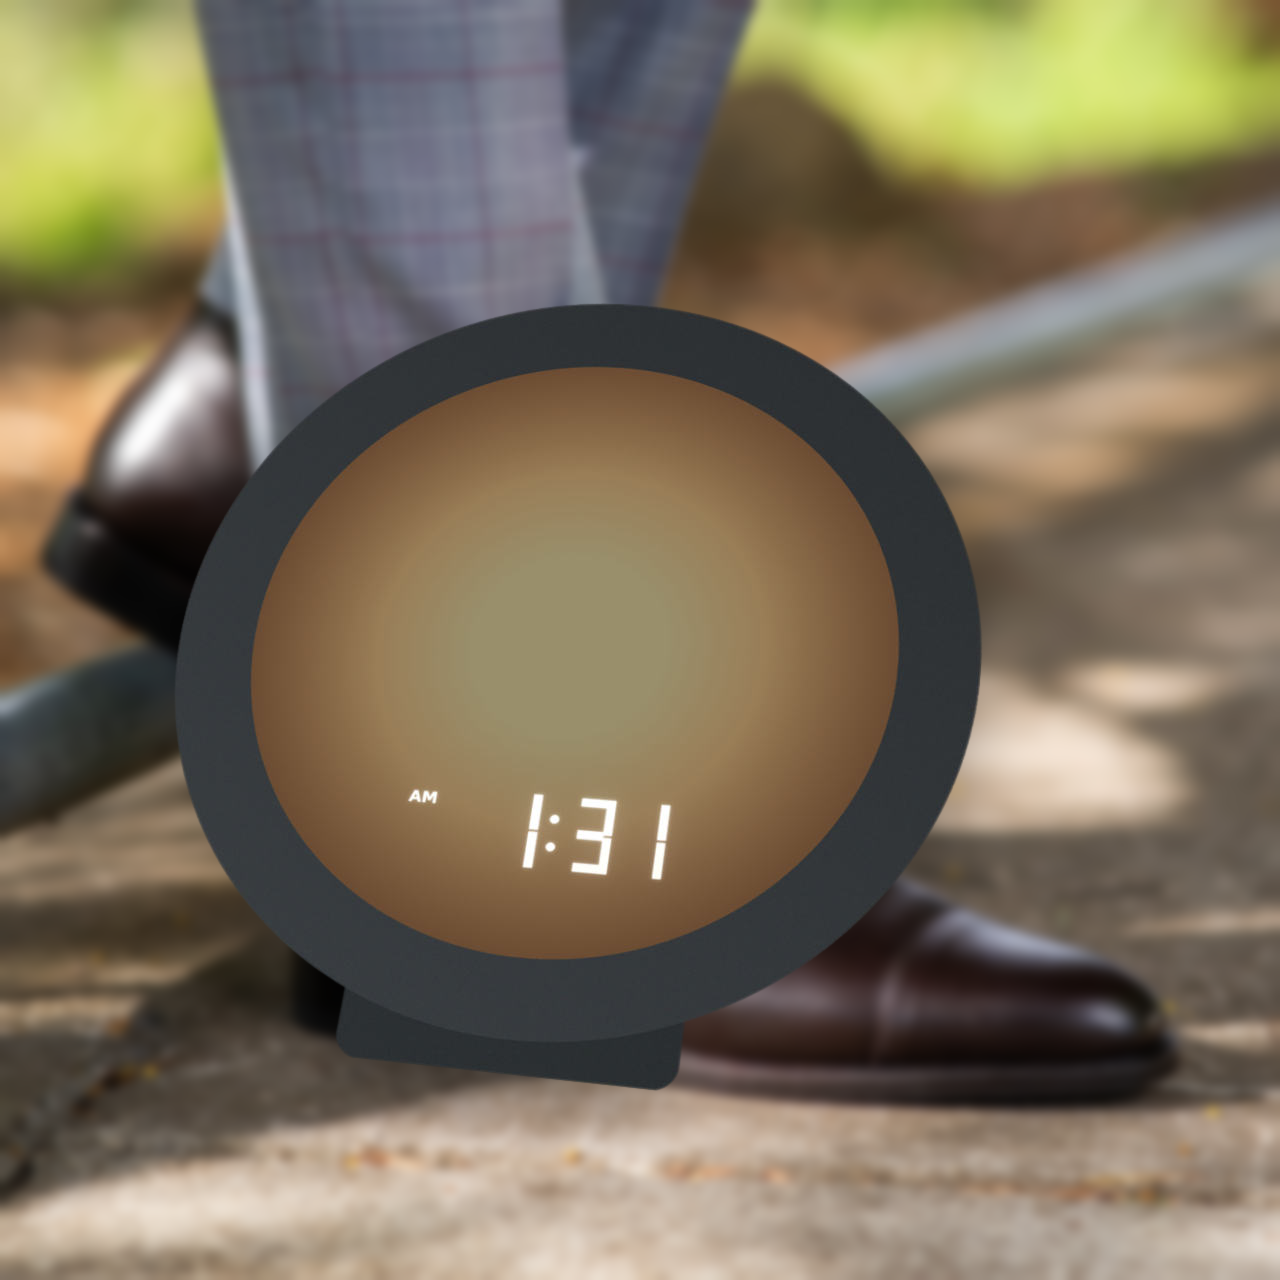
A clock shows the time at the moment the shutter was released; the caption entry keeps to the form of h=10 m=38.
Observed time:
h=1 m=31
